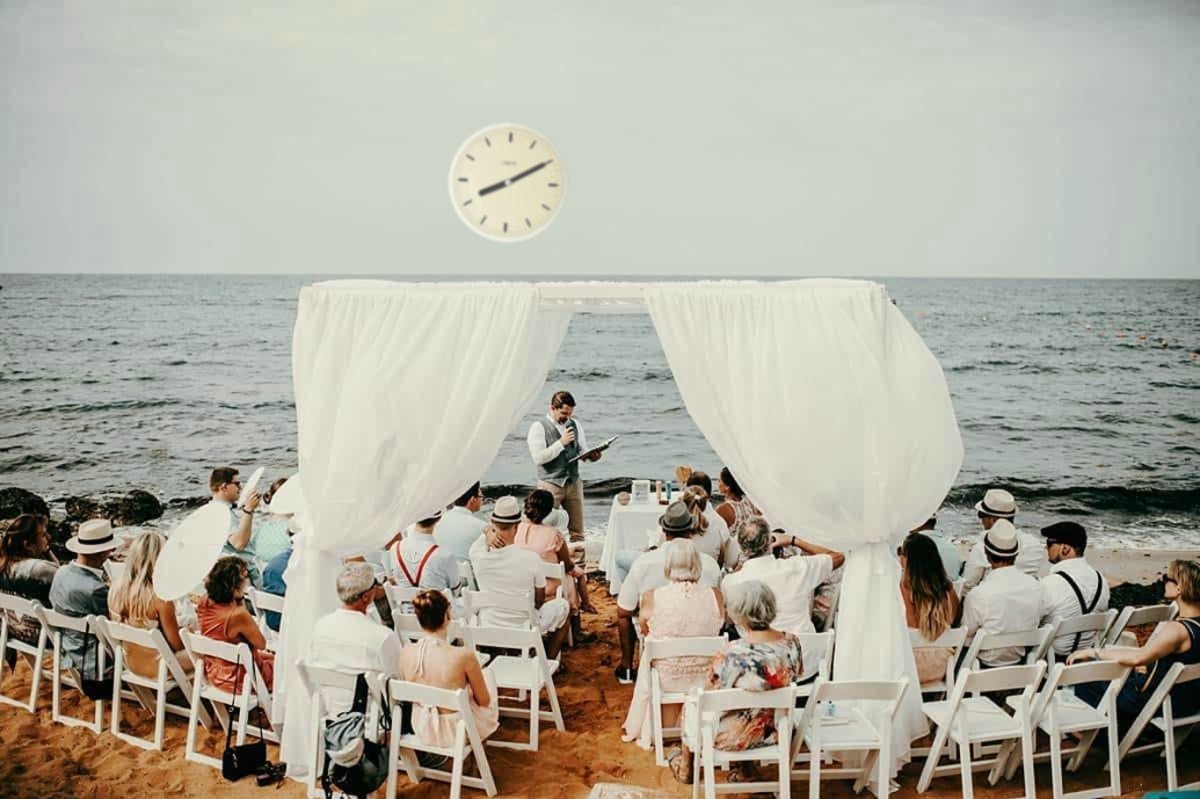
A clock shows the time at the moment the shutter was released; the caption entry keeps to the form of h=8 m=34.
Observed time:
h=8 m=10
